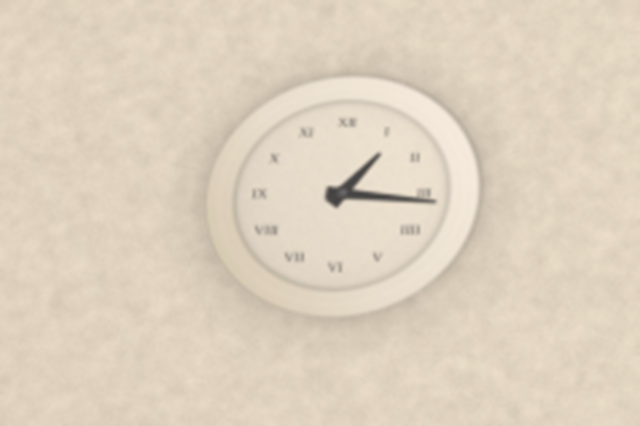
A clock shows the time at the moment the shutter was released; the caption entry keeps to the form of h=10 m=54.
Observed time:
h=1 m=16
